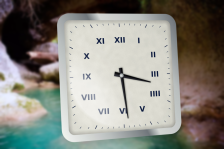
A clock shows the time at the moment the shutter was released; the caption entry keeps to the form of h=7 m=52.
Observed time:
h=3 m=29
